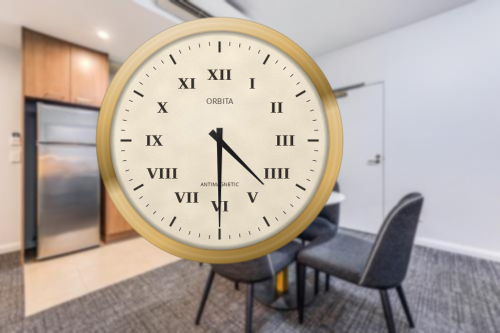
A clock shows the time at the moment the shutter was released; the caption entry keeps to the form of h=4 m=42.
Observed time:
h=4 m=30
